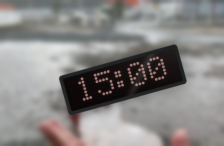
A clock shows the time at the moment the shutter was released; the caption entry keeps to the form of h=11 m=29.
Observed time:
h=15 m=0
